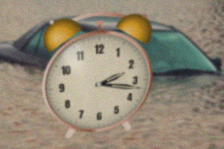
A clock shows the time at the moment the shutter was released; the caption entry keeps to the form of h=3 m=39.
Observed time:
h=2 m=17
